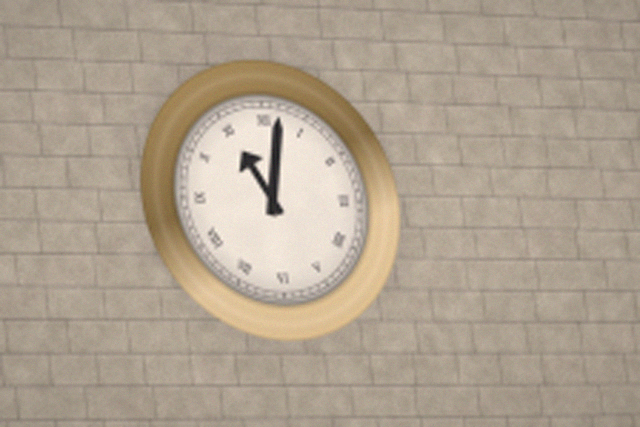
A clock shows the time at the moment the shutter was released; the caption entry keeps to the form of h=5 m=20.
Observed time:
h=11 m=2
